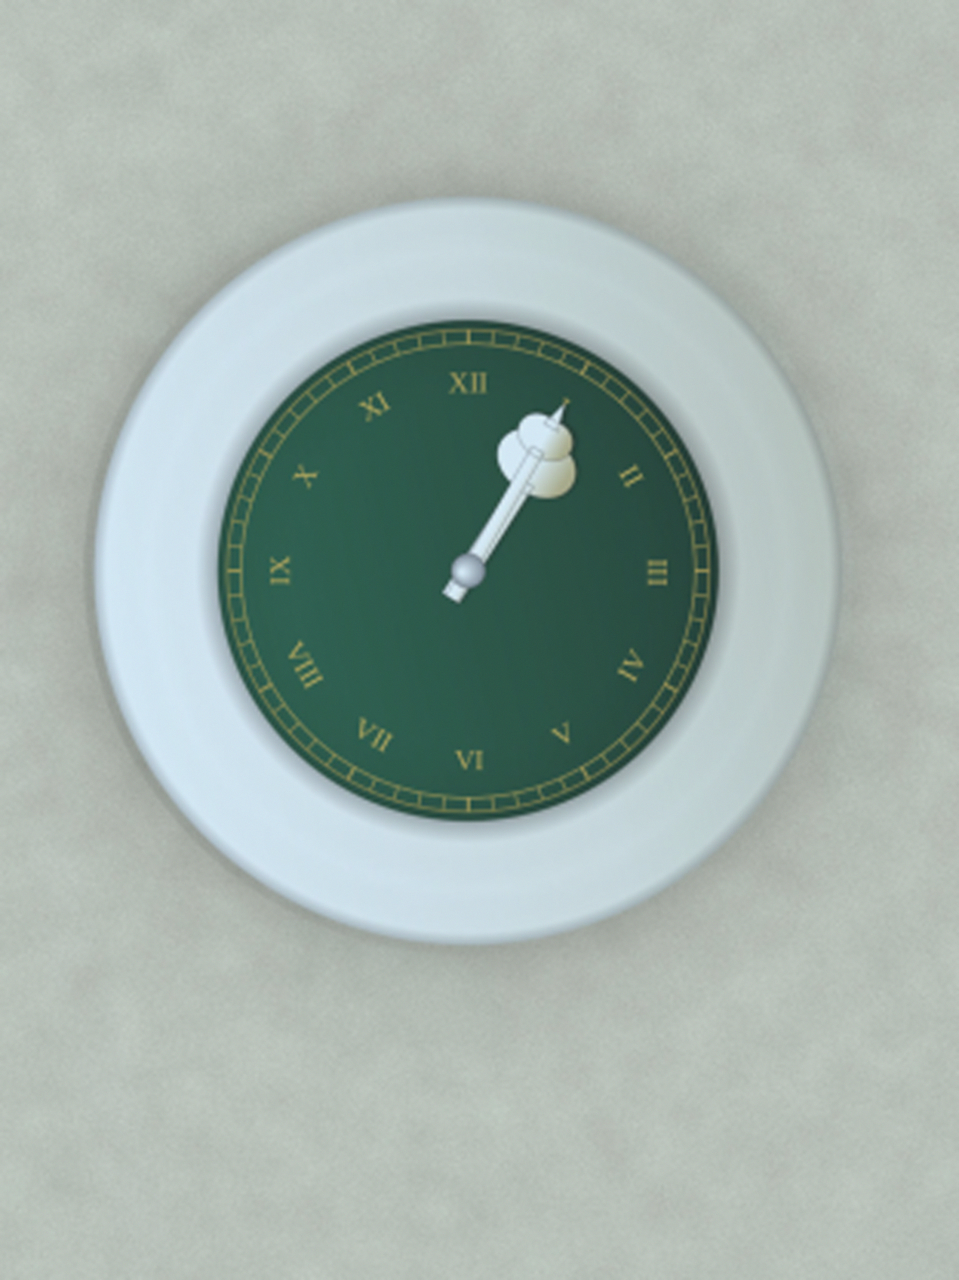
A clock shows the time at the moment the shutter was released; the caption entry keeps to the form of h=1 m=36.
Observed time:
h=1 m=5
